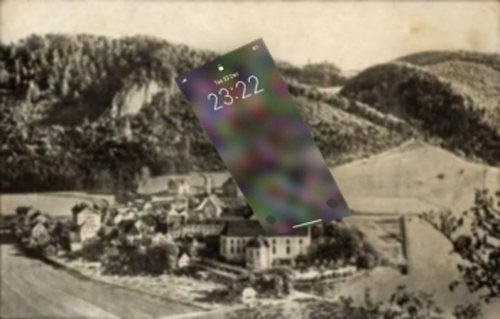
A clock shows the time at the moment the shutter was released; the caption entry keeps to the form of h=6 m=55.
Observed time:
h=23 m=22
